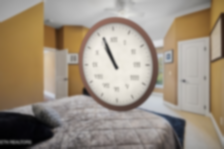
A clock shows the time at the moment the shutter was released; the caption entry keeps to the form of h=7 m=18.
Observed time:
h=10 m=56
